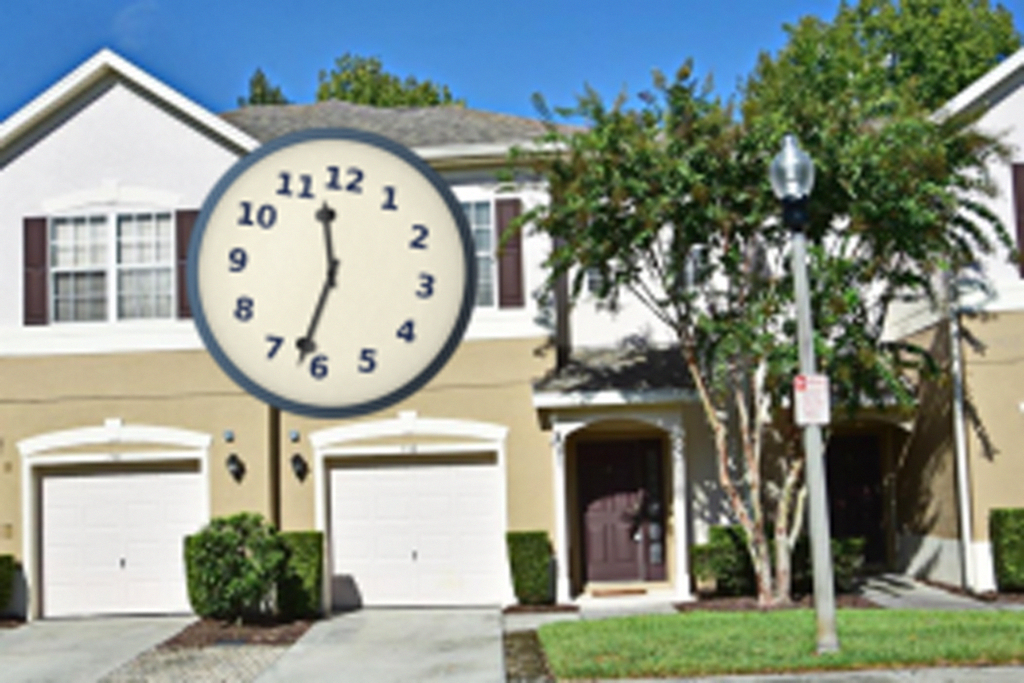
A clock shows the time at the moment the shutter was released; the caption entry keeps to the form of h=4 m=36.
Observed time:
h=11 m=32
